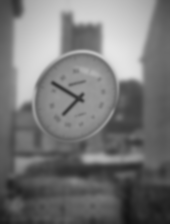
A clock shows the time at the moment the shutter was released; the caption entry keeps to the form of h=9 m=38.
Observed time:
h=7 m=52
